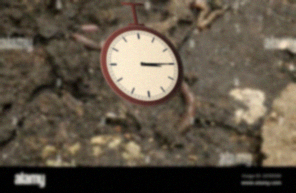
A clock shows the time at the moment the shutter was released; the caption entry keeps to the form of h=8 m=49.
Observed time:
h=3 m=15
